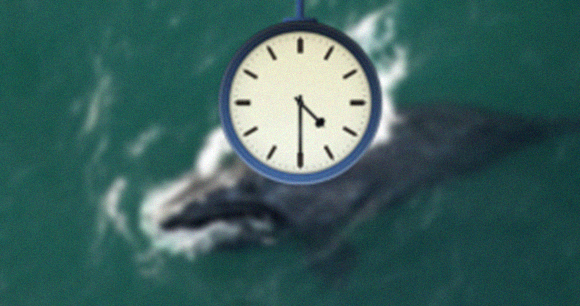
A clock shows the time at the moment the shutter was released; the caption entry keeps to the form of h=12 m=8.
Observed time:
h=4 m=30
